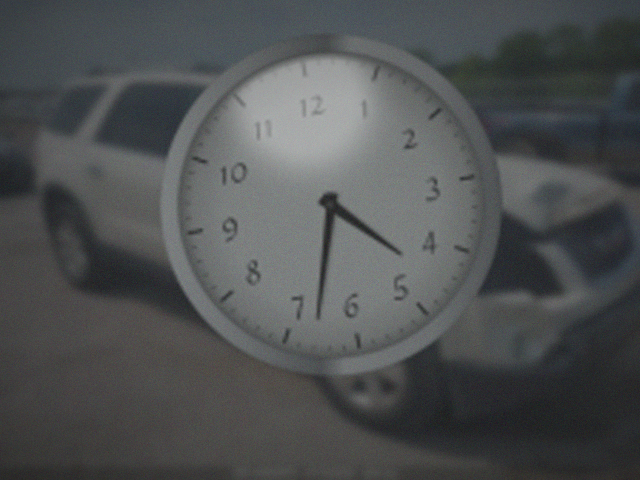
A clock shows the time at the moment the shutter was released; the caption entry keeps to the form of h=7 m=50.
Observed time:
h=4 m=33
